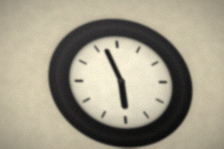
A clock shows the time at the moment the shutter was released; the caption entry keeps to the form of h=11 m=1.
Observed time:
h=5 m=57
